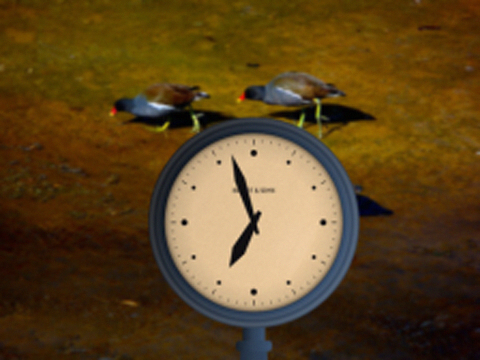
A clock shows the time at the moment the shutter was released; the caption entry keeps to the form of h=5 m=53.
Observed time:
h=6 m=57
